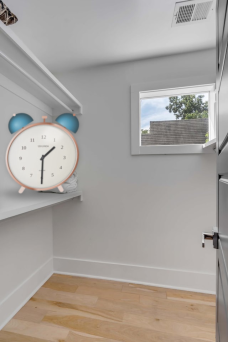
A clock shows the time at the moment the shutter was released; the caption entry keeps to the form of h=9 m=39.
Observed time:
h=1 m=30
